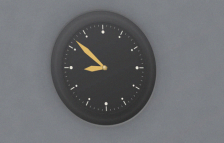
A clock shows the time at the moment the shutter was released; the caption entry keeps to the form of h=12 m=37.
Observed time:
h=8 m=52
